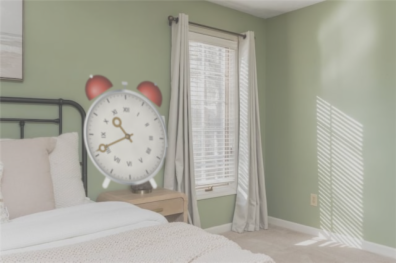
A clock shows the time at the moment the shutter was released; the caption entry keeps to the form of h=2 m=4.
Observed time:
h=10 m=41
